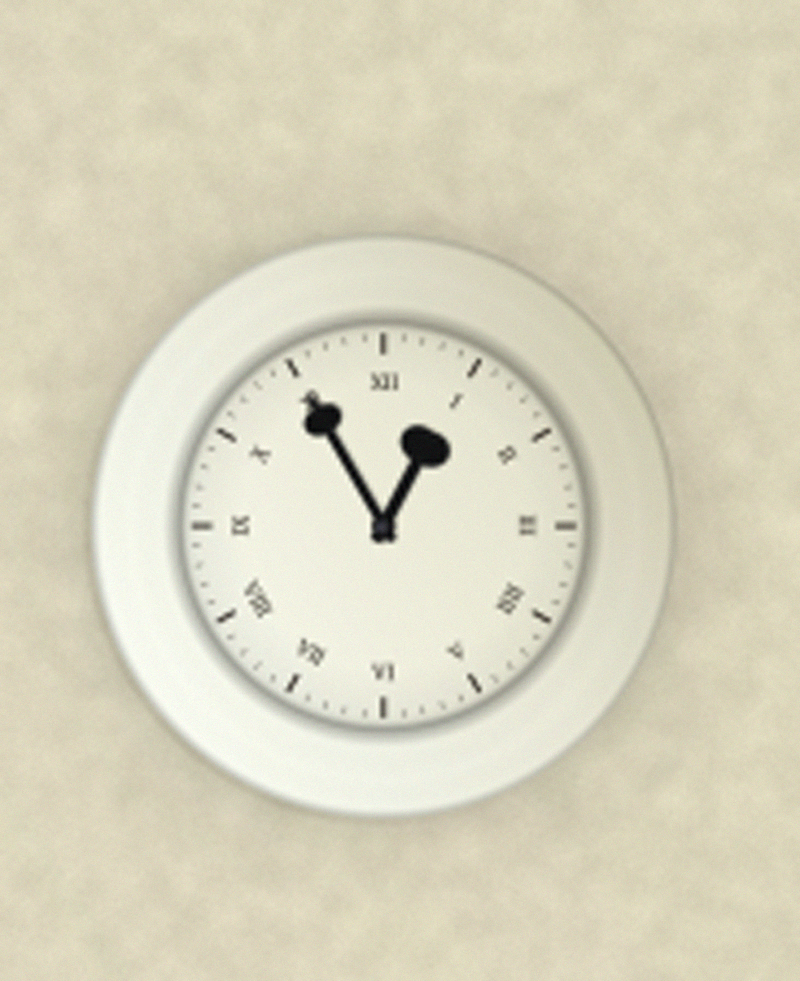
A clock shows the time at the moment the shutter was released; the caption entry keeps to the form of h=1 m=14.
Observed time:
h=12 m=55
